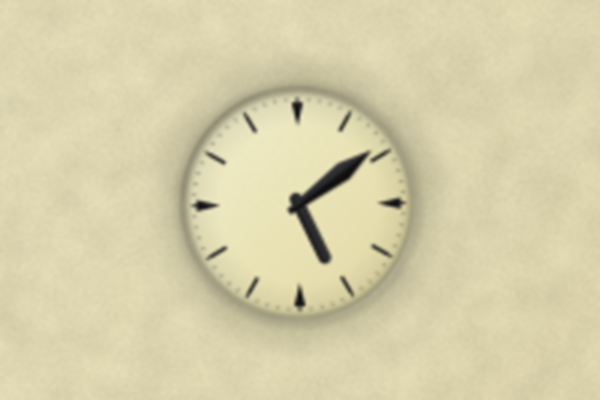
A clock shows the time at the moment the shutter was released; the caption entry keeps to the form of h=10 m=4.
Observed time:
h=5 m=9
